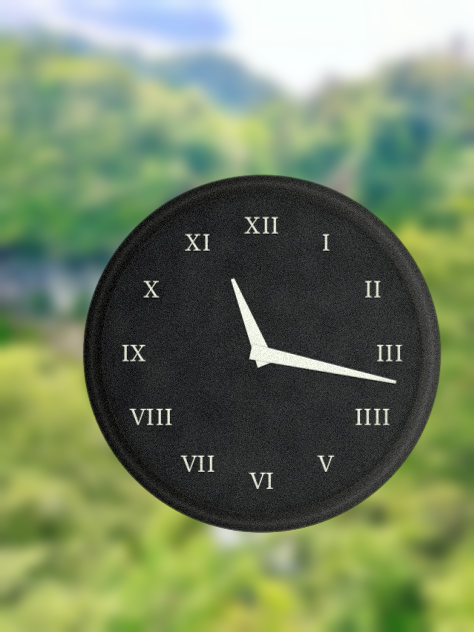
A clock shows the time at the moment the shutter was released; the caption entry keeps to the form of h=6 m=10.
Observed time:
h=11 m=17
